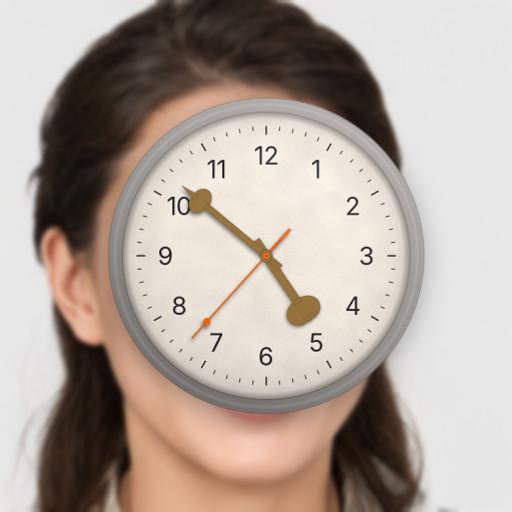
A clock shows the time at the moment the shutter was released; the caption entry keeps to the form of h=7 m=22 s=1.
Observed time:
h=4 m=51 s=37
